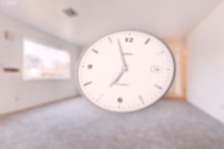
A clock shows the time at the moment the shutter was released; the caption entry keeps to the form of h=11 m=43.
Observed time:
h=6 m=57
